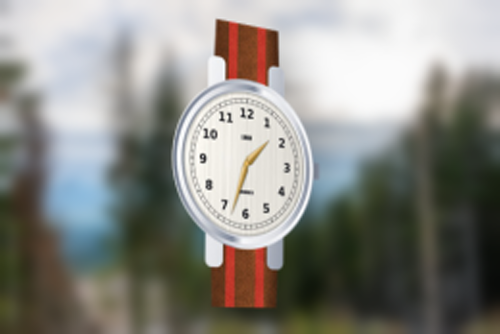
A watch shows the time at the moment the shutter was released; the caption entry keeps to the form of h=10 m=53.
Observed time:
h=1 m=33
